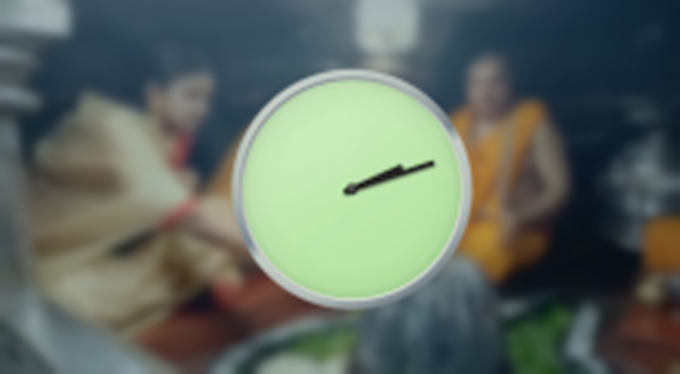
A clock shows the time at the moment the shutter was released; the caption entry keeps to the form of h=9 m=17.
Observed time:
h=2 m=12
